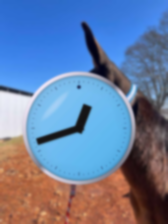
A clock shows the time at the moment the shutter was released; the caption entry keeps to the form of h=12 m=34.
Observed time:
h=12 m=42
